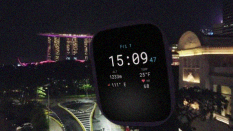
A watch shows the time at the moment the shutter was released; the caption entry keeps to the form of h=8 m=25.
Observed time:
h=15 m=9
